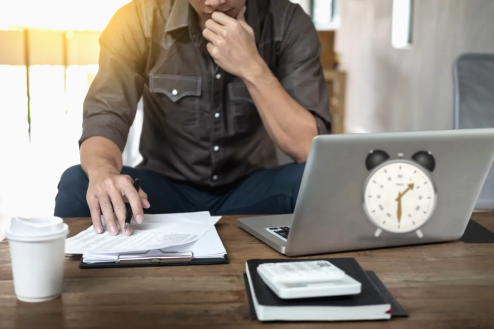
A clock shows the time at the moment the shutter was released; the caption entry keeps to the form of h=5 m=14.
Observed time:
h=1 m=30
